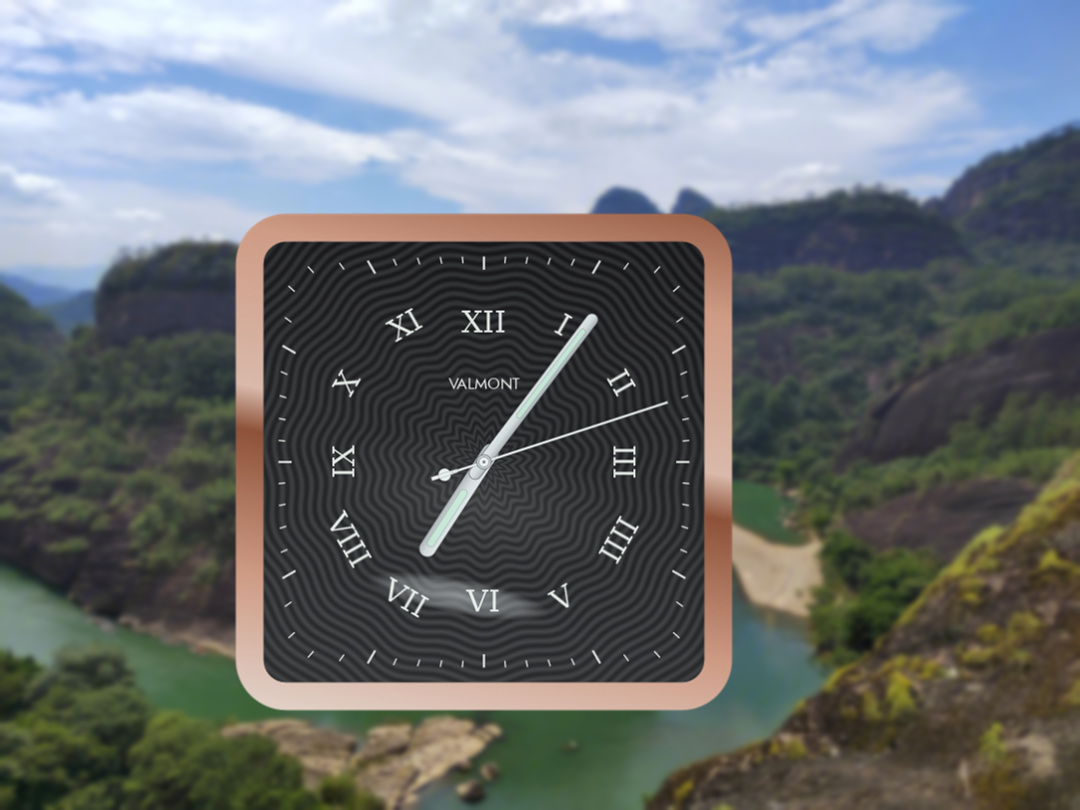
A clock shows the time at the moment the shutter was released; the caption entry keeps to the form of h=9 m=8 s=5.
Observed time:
h=7 m=6 s=12
